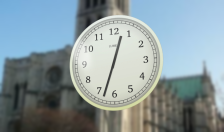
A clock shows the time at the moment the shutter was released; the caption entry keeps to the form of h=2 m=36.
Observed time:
h=12 m=33
